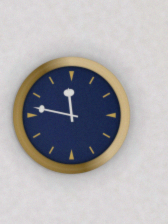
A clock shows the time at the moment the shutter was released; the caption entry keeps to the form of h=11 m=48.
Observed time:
h=11 m=47
